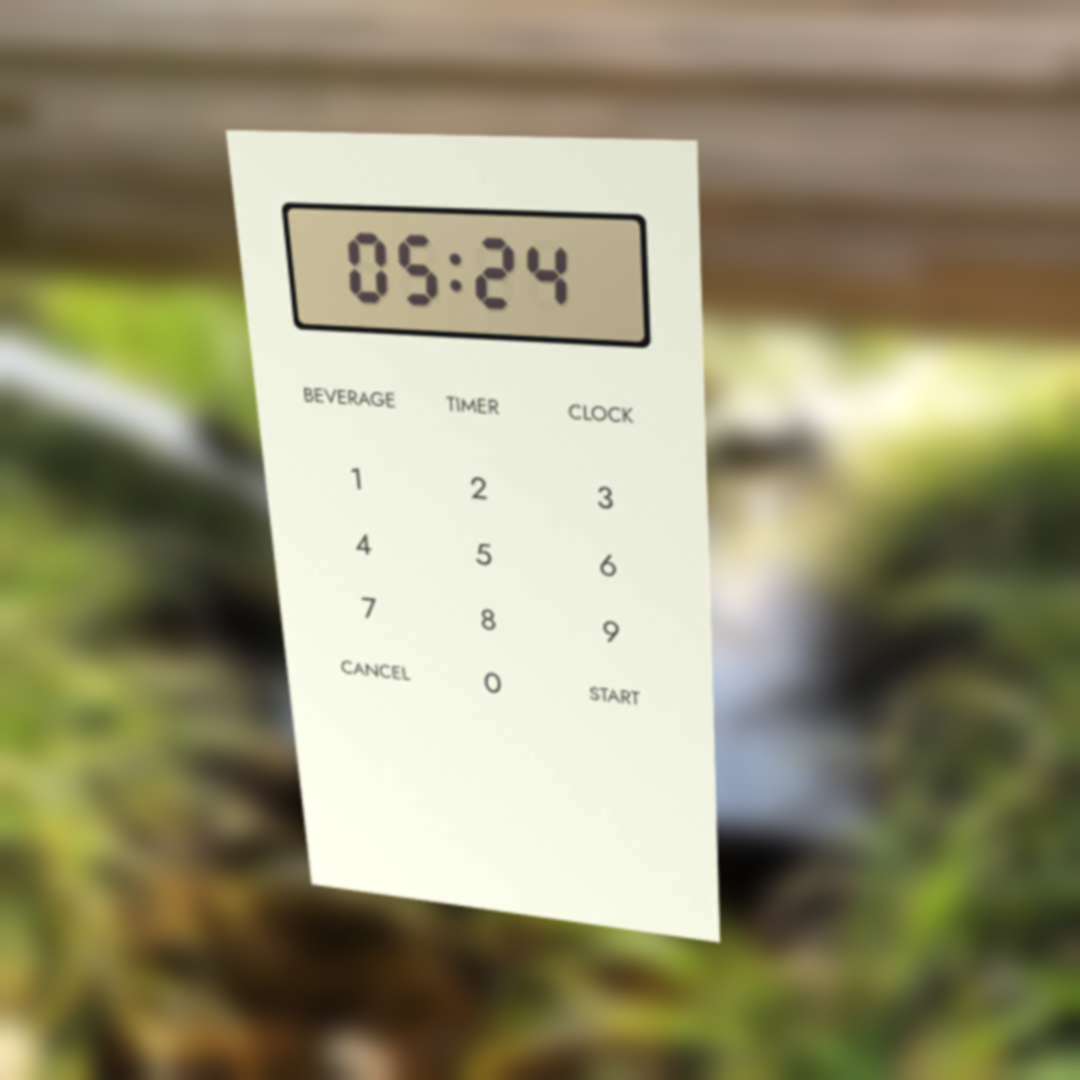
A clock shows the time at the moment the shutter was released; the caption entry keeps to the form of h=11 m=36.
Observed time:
h=5 m=24
